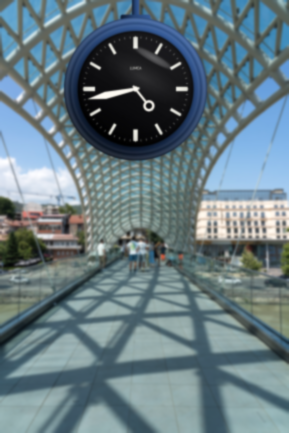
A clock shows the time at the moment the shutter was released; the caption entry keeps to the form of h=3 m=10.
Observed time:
h=4 m=43
